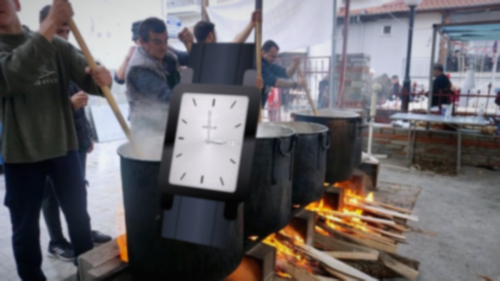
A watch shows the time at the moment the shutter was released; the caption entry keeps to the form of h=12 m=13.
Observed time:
h=2 m=59
